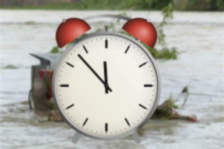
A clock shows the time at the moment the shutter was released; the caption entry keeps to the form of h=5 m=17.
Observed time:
h=11 m=53
